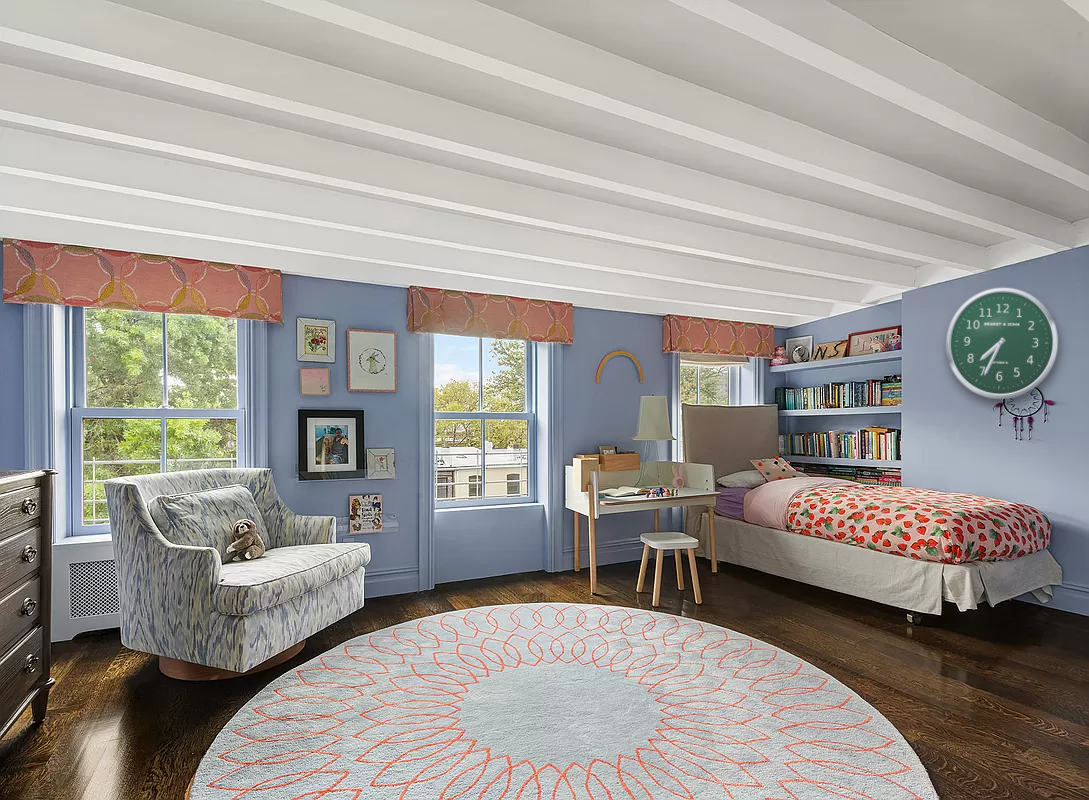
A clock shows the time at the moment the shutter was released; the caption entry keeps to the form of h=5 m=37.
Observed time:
h=7 m=34
